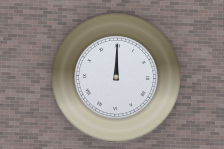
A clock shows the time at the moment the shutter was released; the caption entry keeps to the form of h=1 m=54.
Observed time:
h=12 m=0
